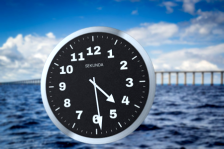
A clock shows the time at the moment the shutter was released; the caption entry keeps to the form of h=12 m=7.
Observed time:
h=4 m=29
